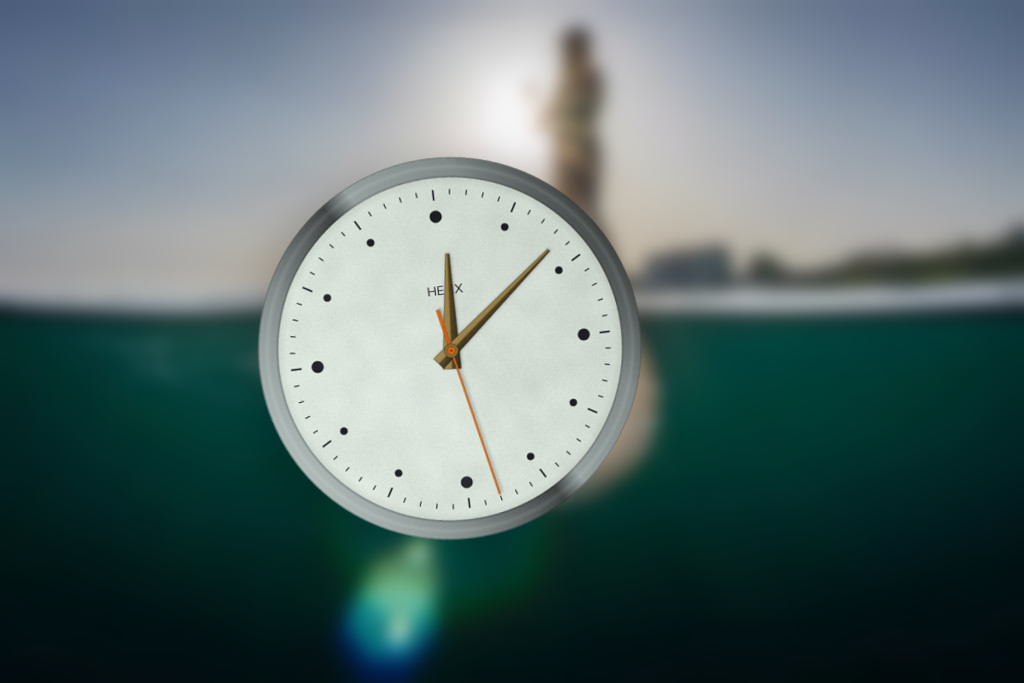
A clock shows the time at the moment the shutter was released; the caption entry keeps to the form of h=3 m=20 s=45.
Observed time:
h=12 m=8 s=28
